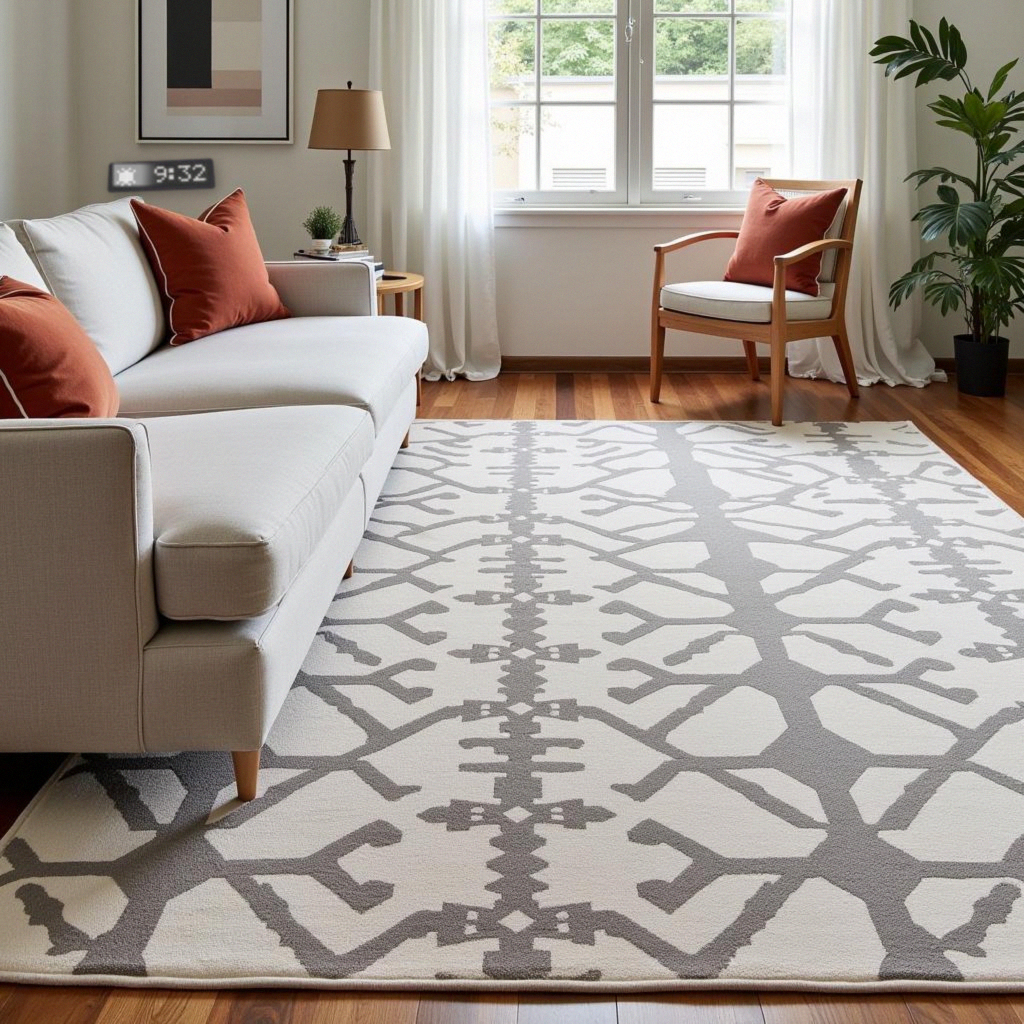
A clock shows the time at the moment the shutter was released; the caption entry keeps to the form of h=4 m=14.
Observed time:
h=9 m=32
